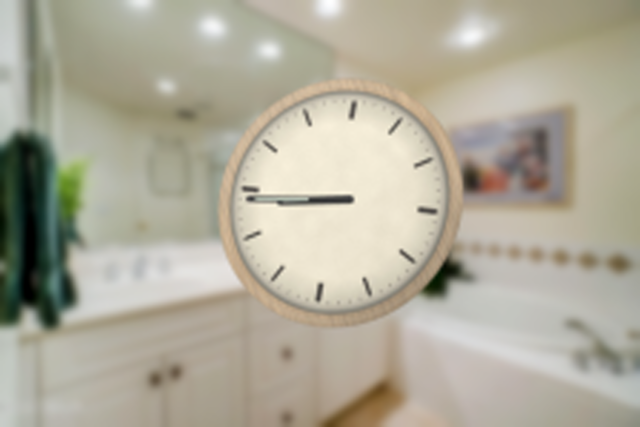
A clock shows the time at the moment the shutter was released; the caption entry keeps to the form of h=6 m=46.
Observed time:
h=8 m=44
